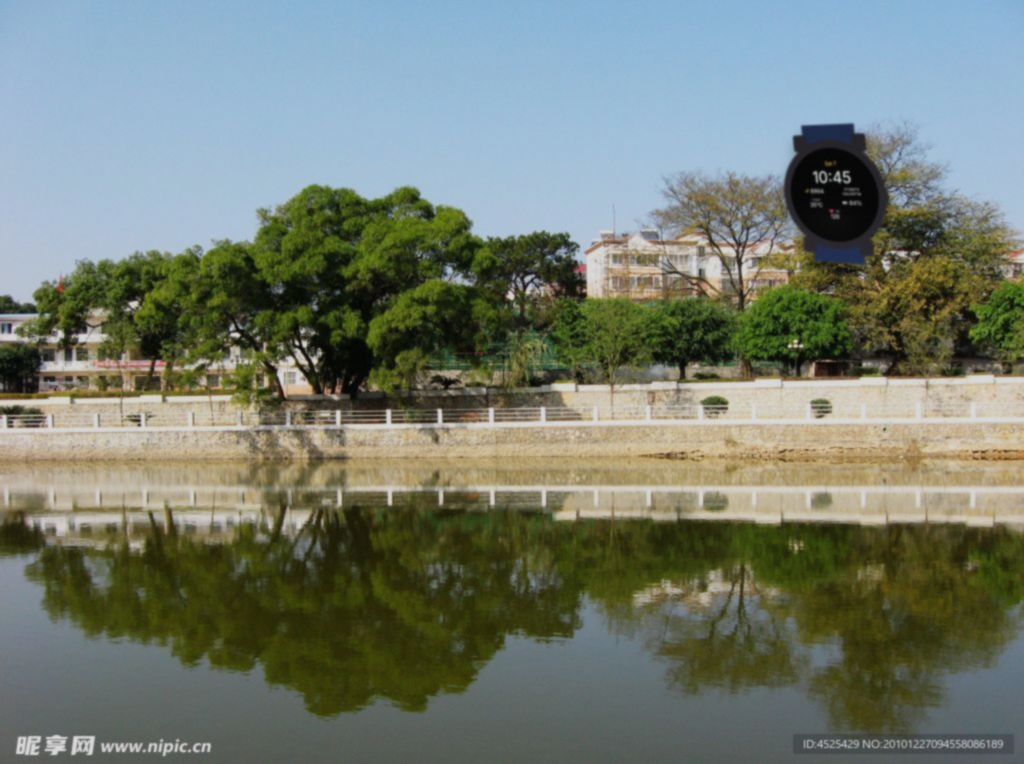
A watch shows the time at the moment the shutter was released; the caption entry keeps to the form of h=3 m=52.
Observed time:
h=10 m=45
